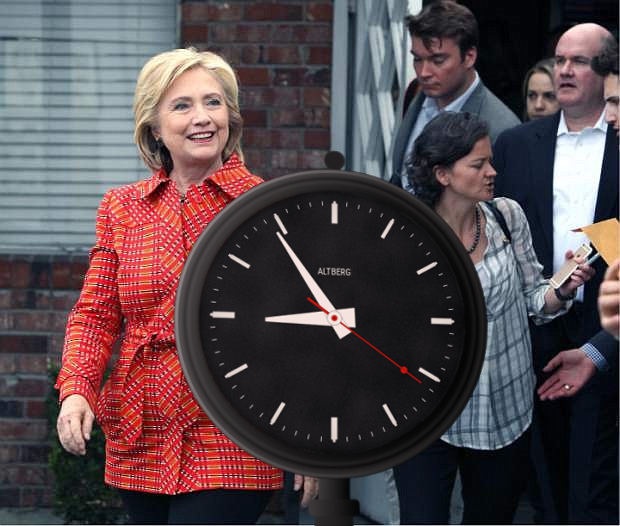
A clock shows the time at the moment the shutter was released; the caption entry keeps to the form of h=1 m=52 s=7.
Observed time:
h=8 m=54 s=21
